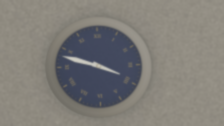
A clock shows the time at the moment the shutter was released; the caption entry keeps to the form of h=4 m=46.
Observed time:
h=3 m=48
